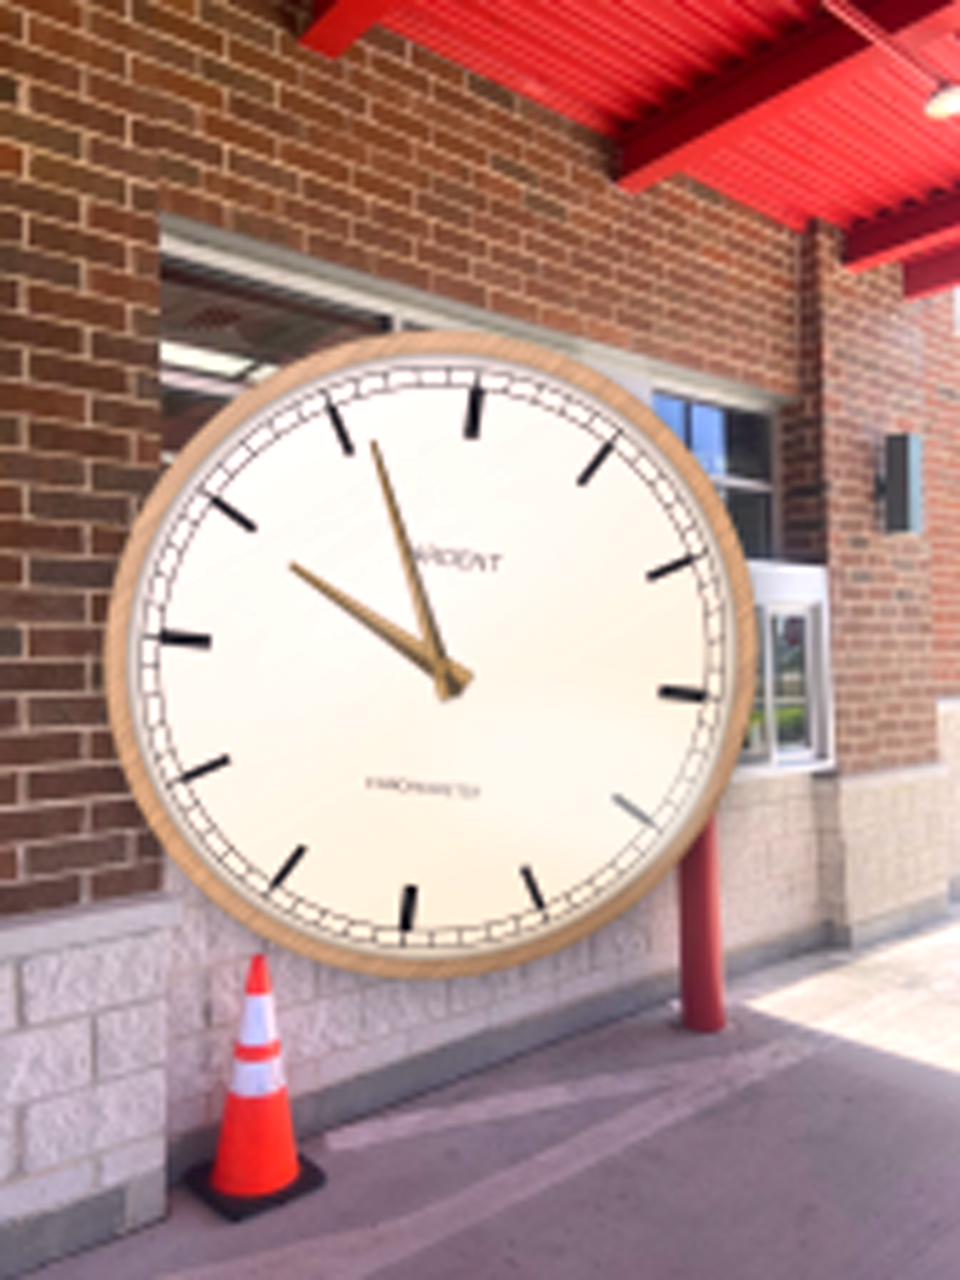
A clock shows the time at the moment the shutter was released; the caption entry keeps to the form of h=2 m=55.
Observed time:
h=9 m=56
